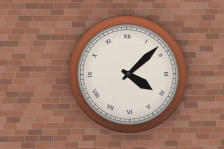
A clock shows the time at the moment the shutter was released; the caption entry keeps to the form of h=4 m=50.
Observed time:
h=4 m=8
